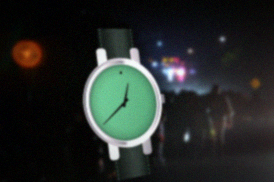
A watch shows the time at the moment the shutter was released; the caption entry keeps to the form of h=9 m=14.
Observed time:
h=12 m=39
